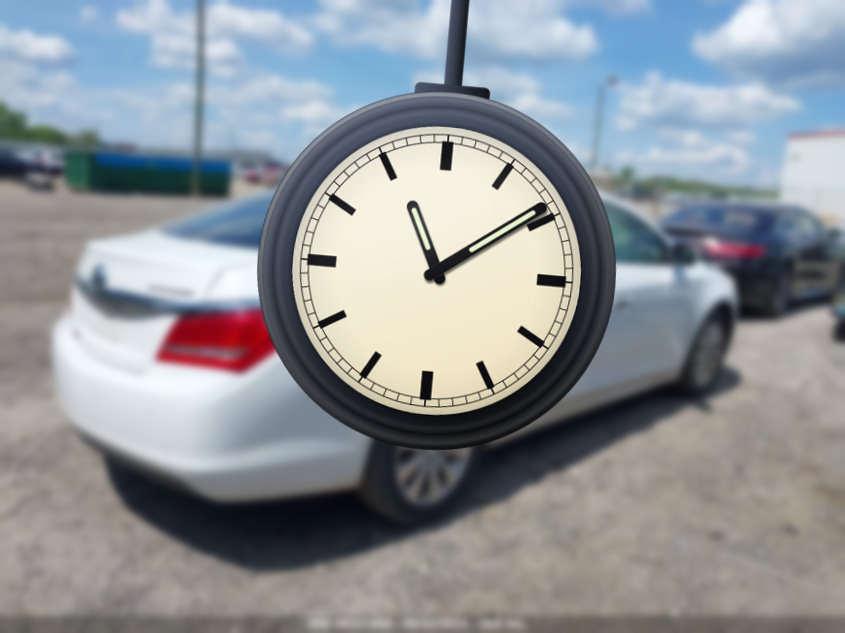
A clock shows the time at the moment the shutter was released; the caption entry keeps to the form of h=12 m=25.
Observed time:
h=11 m=9
